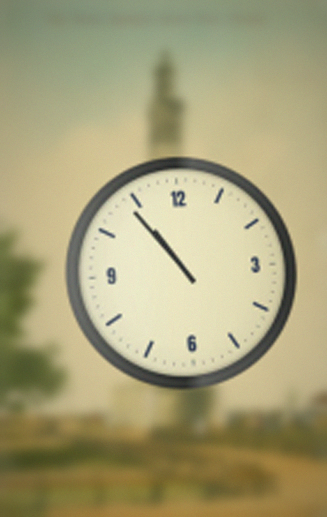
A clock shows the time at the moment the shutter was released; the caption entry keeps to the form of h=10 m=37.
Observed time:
h=10 m=54
